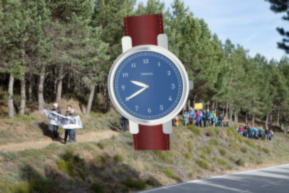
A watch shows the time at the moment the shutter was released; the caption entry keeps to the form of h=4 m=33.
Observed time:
h=9 m=40
